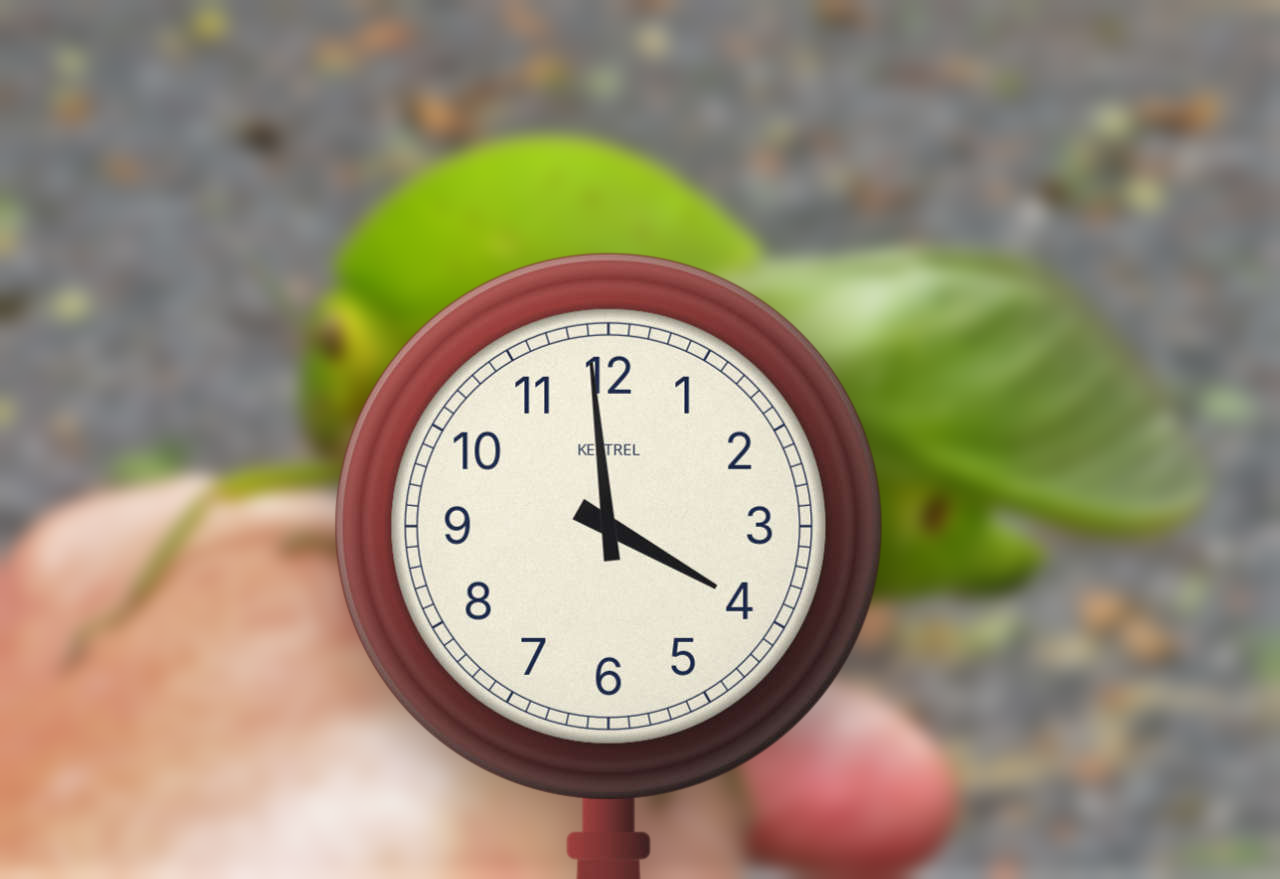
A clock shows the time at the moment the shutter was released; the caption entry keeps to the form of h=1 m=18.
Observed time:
h=3 m=59
